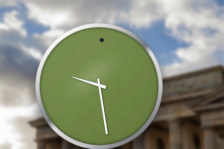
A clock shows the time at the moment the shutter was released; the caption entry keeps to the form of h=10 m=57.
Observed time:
h=9 m=28
